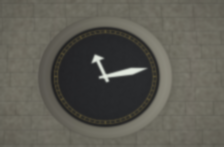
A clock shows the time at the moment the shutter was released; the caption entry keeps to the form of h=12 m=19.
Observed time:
h=11 m=13
